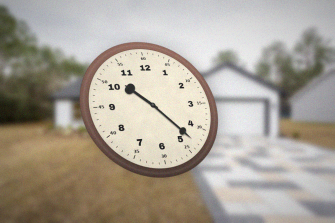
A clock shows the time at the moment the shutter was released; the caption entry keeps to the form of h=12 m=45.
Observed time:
h=10 m=23
